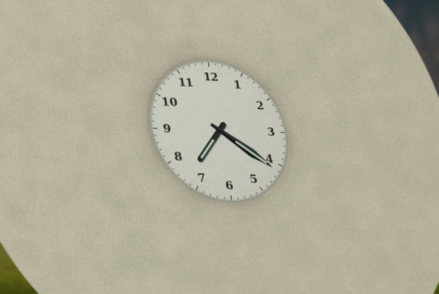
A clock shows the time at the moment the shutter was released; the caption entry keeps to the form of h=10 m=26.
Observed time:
h=7 m=21
